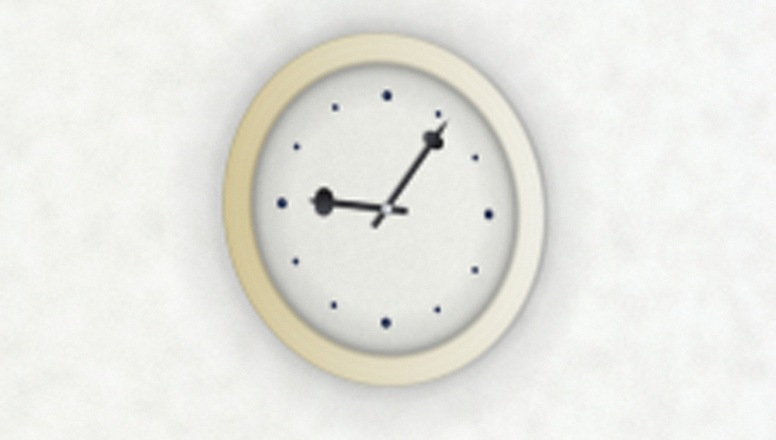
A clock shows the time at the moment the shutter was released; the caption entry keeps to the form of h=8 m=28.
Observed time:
h=9 m=6
